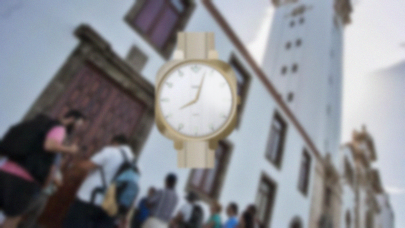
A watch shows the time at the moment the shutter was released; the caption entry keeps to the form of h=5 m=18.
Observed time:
h=8 m=3
